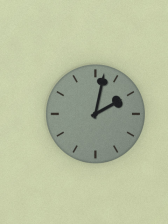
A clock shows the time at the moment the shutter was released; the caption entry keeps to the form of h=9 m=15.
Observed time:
h=2 m=2
